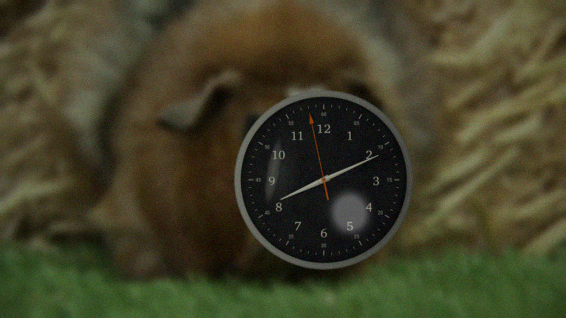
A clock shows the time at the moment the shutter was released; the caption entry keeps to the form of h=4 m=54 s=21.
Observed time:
h=8 m=10 s=58
